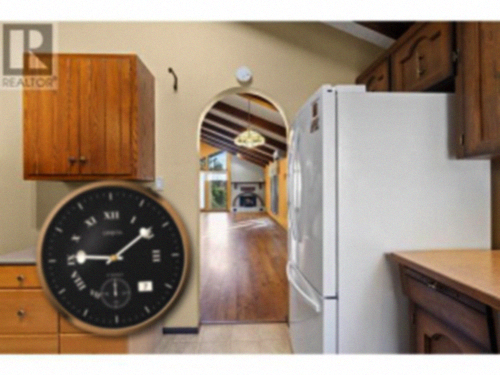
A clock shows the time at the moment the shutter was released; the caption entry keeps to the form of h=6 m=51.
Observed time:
h=9 m=9
